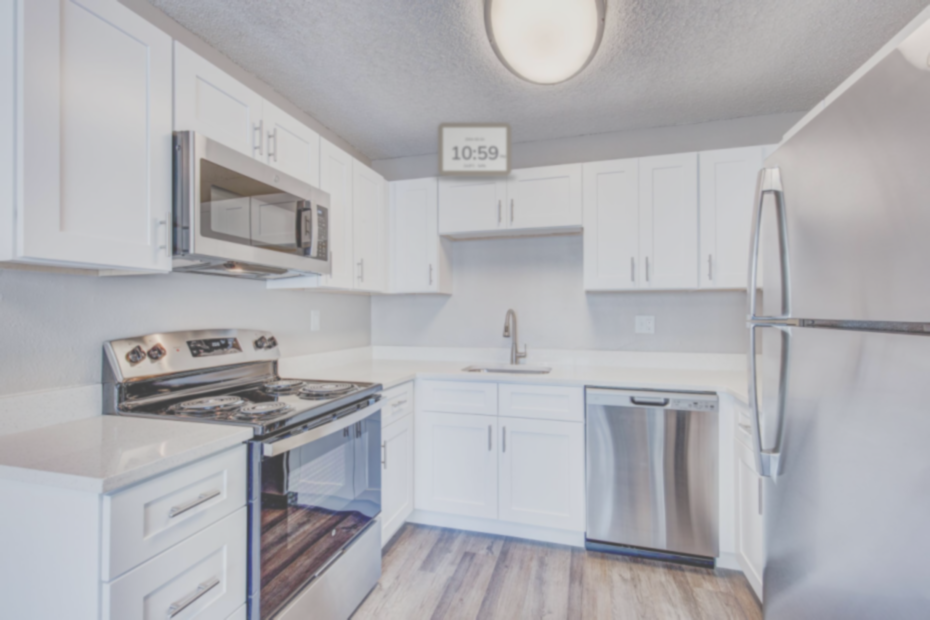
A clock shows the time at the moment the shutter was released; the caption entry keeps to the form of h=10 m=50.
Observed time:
h=10 m=59
